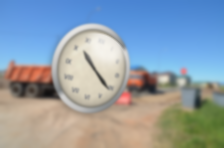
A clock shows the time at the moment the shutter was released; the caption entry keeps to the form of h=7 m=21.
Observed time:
h=10 m=21
